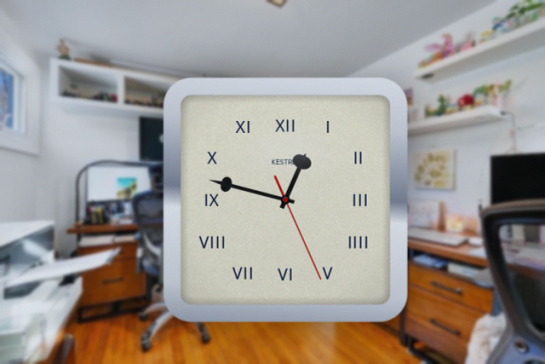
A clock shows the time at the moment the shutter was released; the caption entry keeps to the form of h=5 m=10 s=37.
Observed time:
h=12 m=47 s=26
